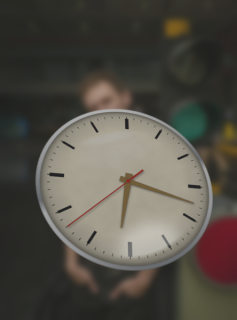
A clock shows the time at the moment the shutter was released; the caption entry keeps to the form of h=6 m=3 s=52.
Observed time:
h=6 m=17 s=38
